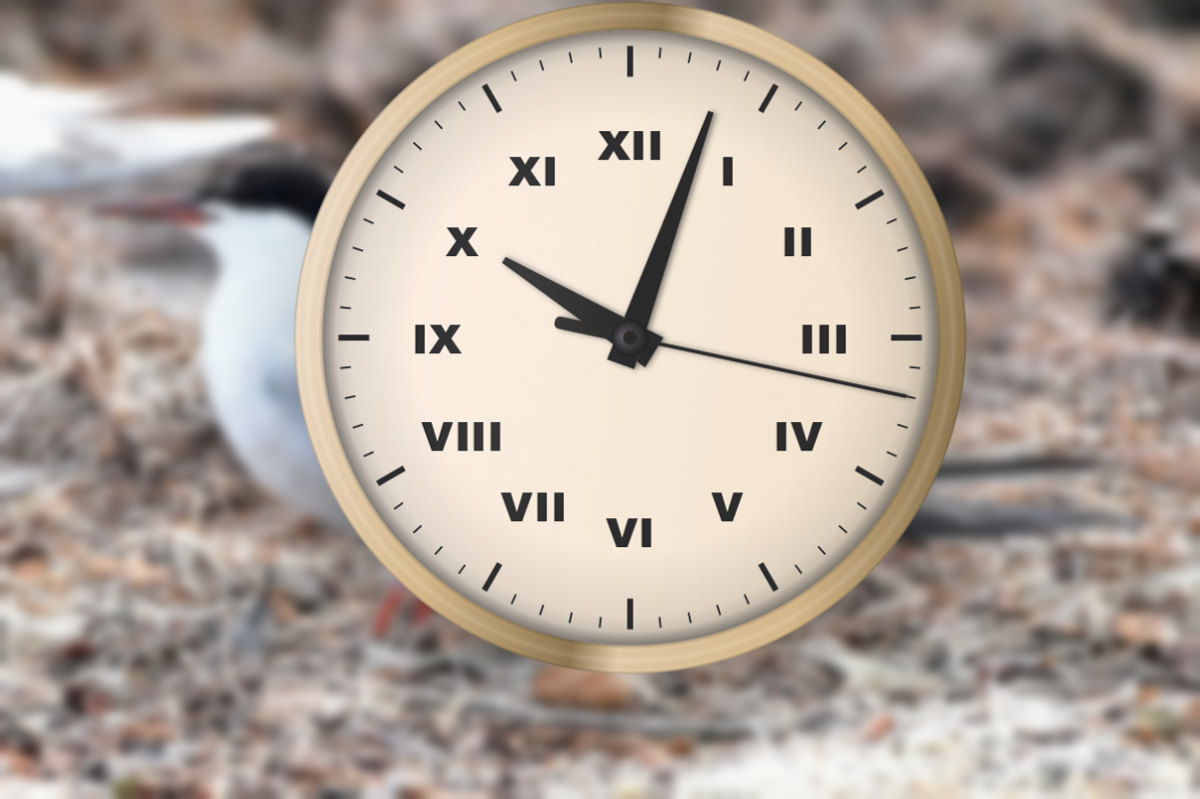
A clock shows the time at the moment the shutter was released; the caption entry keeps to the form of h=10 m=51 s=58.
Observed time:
h=10 m=3 s=17
